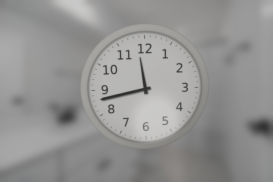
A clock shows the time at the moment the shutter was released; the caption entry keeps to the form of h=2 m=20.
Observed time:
h=11 m=43
